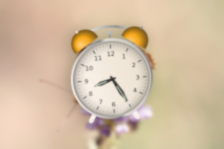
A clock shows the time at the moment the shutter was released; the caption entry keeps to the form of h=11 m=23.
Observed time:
h=8 m=25
